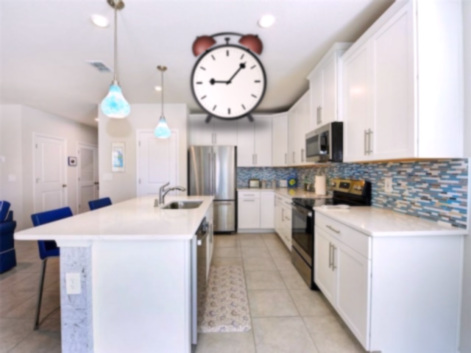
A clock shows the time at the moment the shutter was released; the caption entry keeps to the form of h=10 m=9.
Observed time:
h=9 m=7
